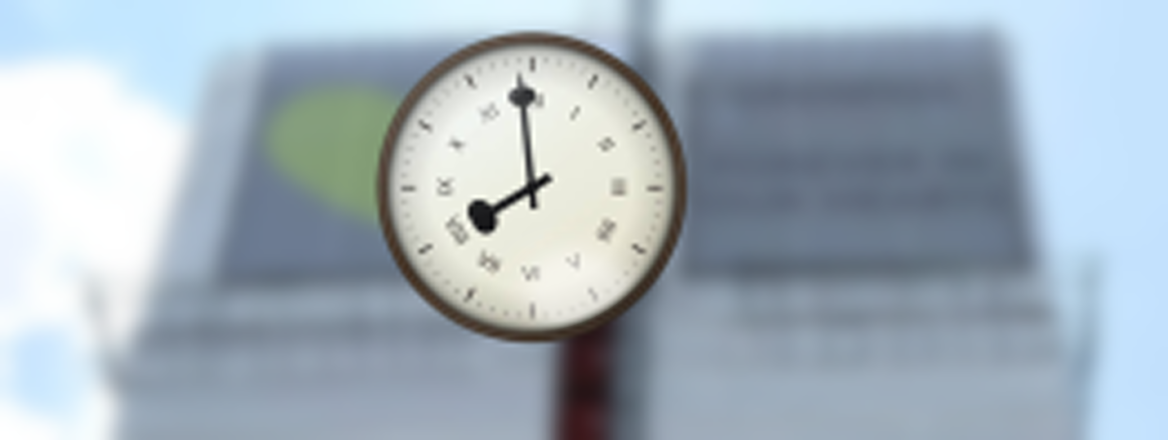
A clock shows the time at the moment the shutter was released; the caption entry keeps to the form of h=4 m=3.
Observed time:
h=7 m=59
